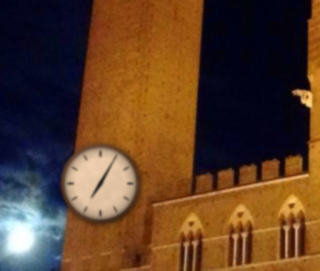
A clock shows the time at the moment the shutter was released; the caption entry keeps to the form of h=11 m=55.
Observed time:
h=7 m=5
